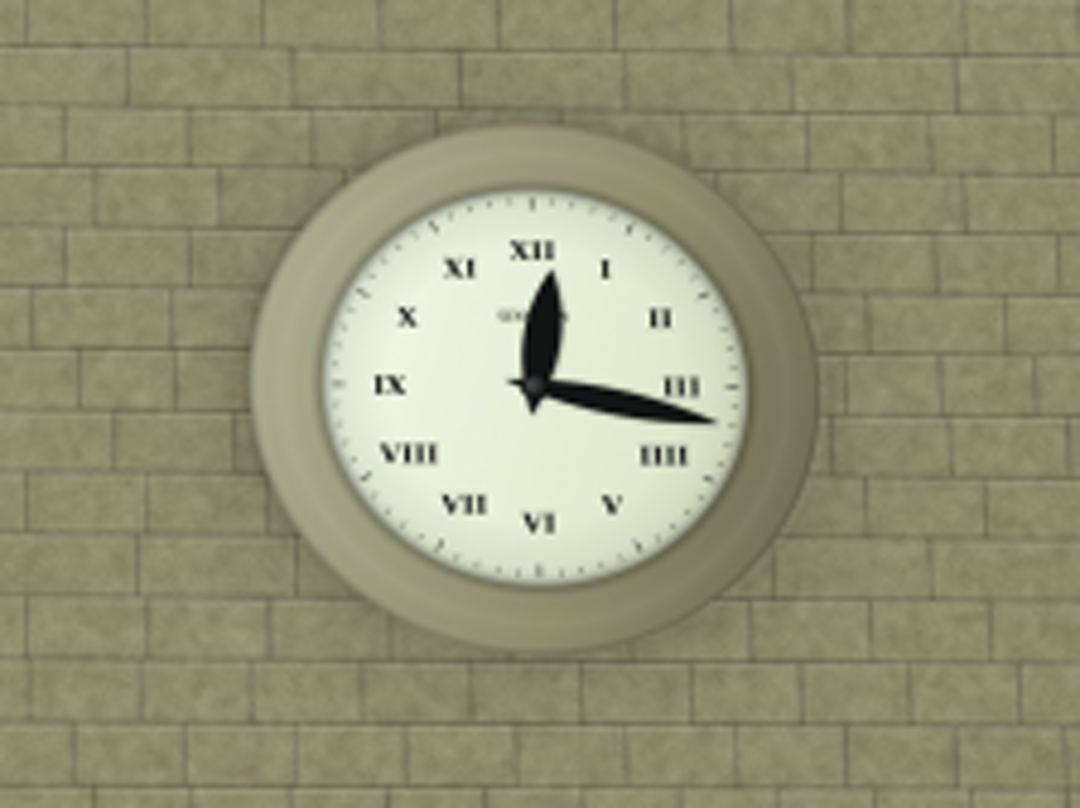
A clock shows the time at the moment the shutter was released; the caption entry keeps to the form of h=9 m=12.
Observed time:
h=12 m=17
